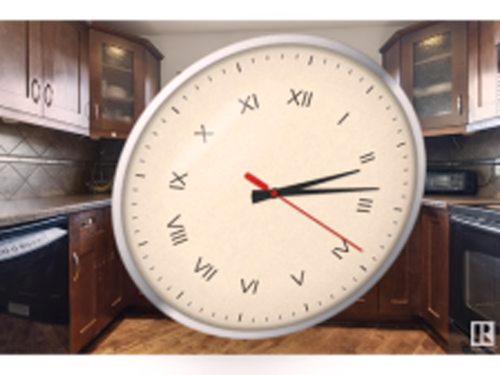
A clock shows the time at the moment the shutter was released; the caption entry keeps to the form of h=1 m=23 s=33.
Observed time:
h=2 m=13 s=19
